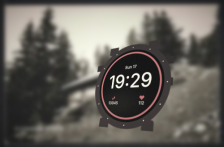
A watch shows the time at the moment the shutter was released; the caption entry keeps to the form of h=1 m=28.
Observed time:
h=19 m=29
